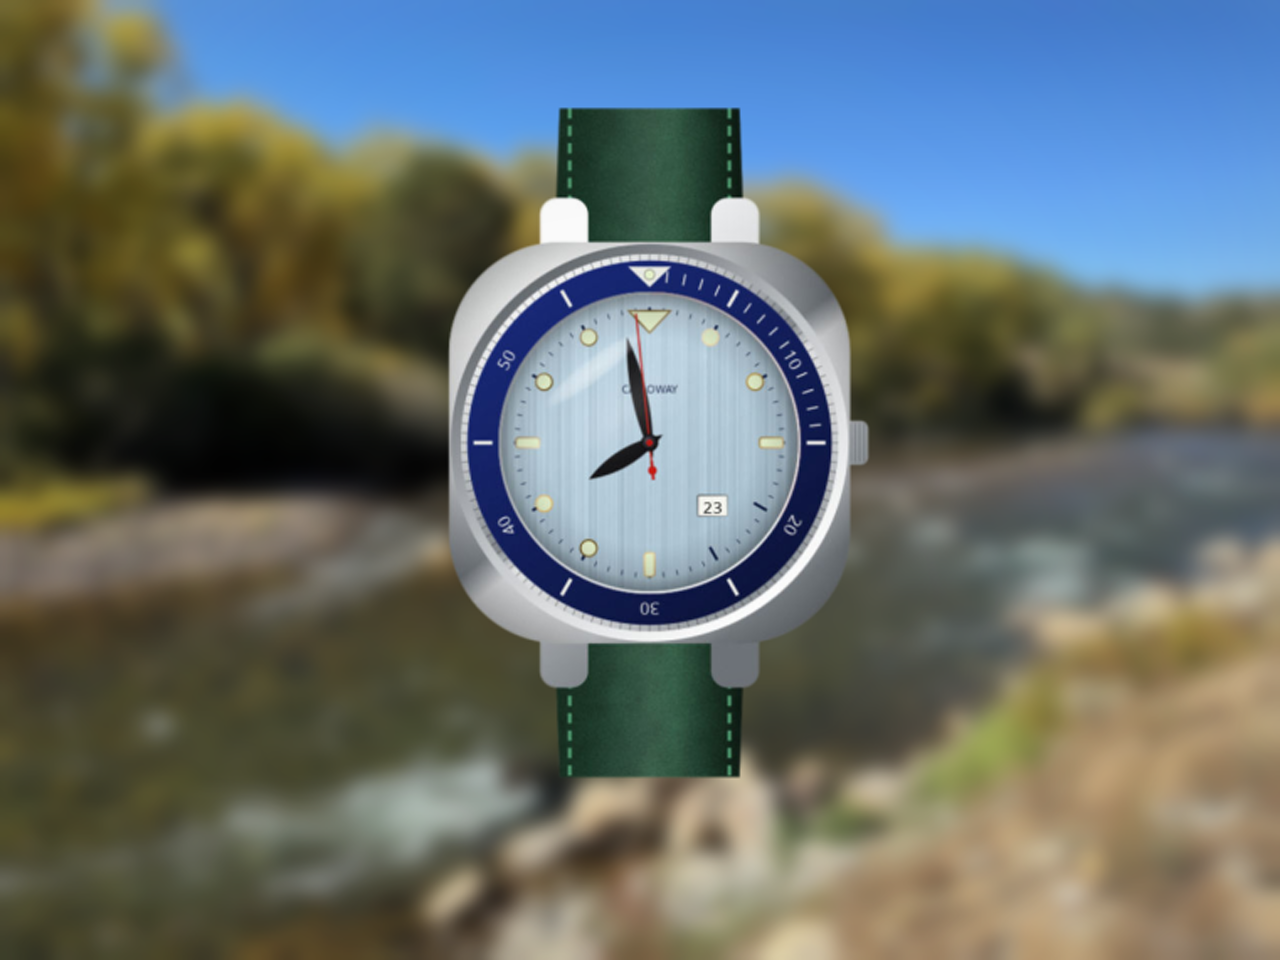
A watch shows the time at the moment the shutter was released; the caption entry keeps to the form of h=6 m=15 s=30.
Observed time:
h=7 m=57 s=59
